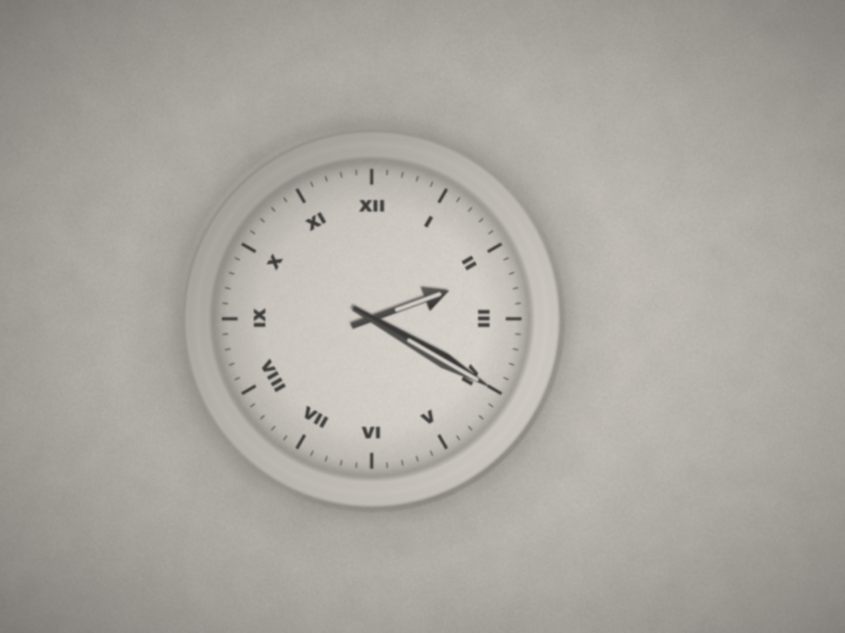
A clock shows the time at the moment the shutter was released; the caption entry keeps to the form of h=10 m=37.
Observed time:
h=2 m=20
